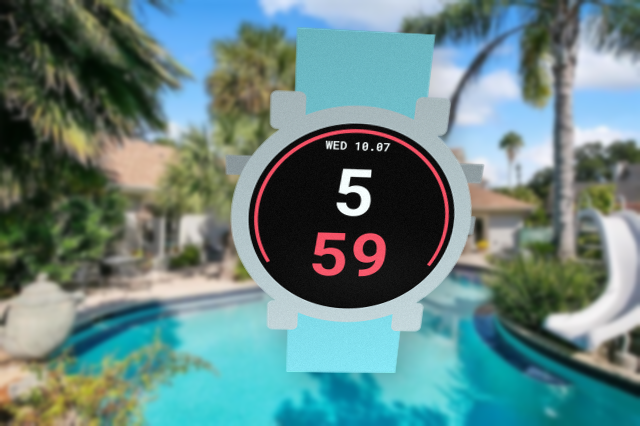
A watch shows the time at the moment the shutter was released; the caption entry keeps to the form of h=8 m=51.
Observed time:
h=5 m=59
